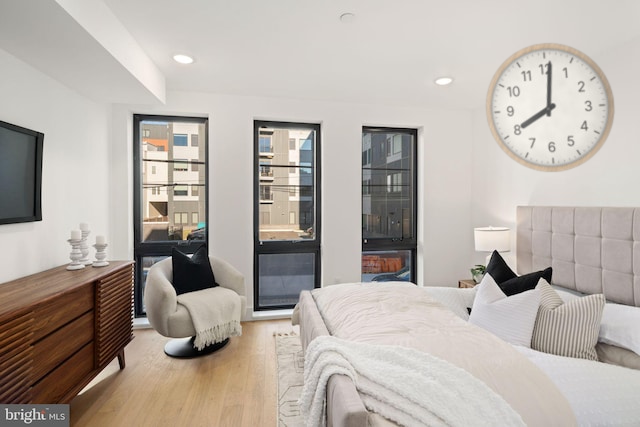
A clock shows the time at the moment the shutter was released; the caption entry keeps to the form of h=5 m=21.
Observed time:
h=8 m=1
